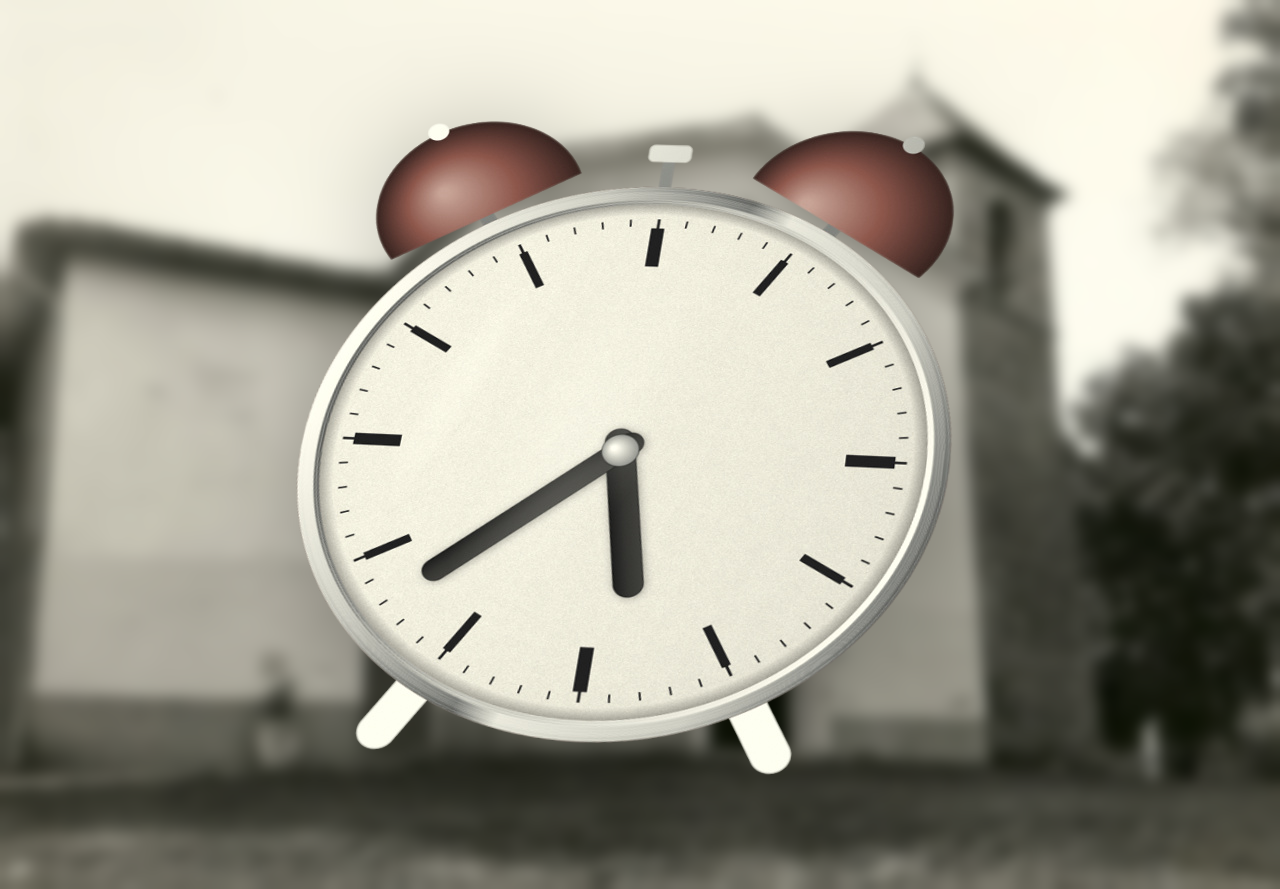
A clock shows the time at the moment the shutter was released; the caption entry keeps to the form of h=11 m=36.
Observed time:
h=5 m=38
